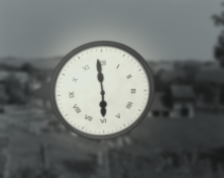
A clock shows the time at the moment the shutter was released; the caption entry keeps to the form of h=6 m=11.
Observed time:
h=5 m=59
